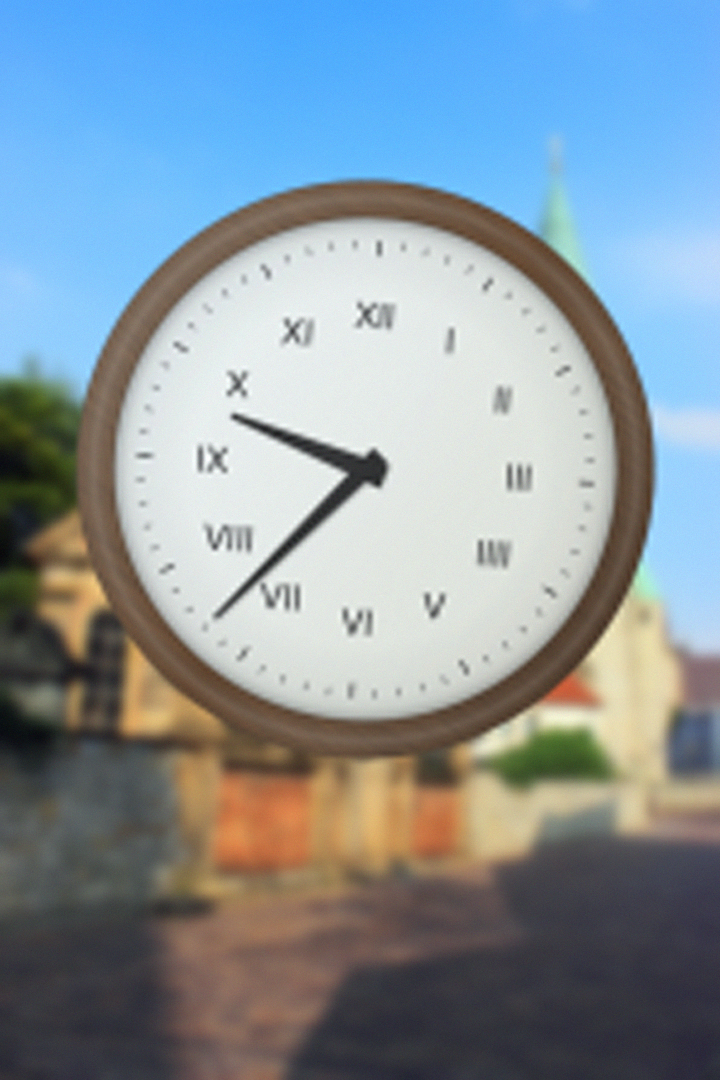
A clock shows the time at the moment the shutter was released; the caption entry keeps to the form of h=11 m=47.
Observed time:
h=9 m=37
